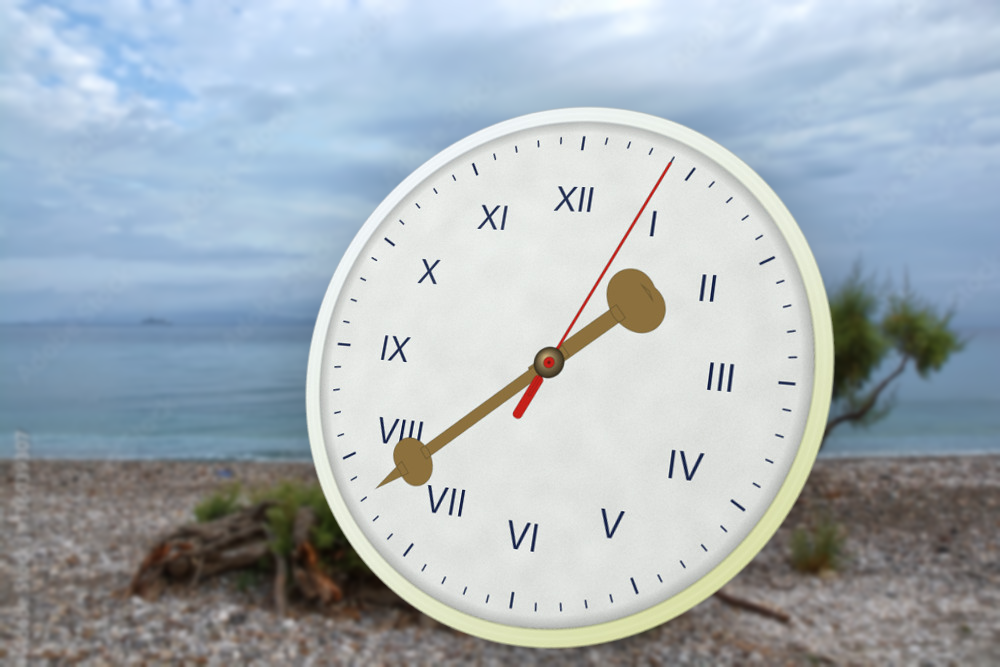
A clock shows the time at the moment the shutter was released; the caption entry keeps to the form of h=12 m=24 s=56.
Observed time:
h=1 m=38 s=4
